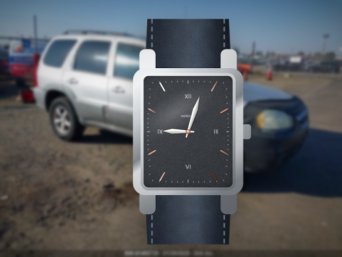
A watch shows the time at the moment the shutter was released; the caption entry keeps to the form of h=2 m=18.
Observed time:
h=9 m=3
